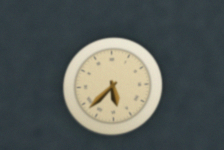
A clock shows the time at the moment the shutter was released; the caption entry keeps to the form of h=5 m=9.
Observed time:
h=5 m=38
